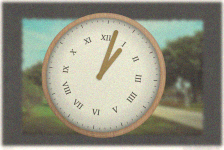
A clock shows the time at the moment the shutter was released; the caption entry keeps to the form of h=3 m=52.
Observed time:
h=1 m=2
